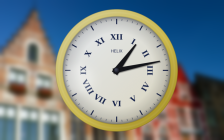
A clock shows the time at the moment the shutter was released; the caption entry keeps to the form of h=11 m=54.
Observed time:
h=1 m=13
